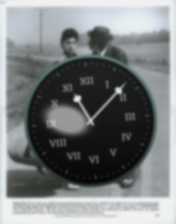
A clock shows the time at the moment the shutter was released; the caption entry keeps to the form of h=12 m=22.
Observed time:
h=11 m=8
